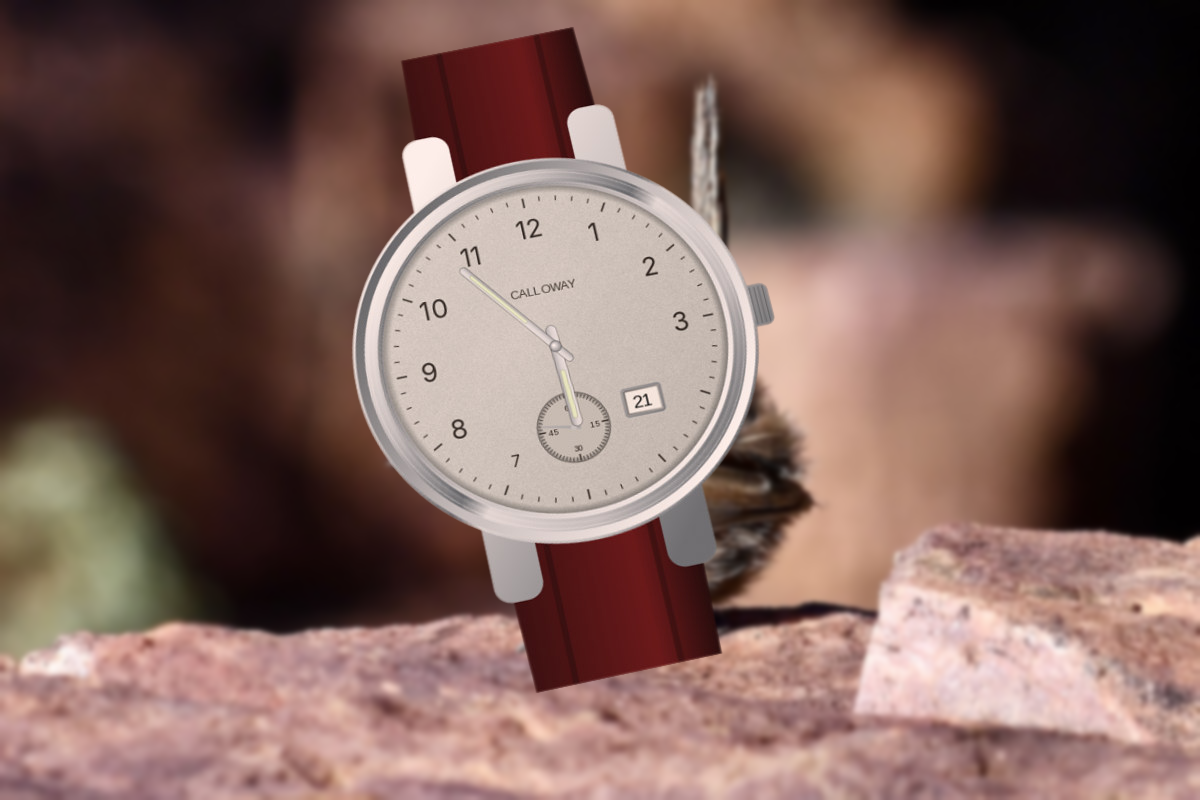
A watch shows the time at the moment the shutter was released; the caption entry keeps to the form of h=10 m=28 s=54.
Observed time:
h=5 m=53 s=47
